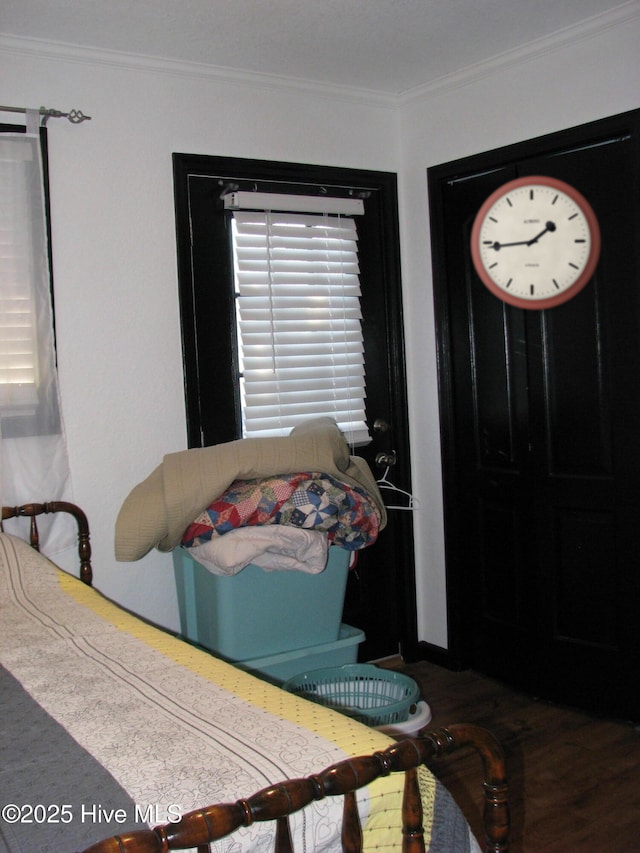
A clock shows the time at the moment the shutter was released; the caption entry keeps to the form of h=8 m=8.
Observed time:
h=1 m=44
